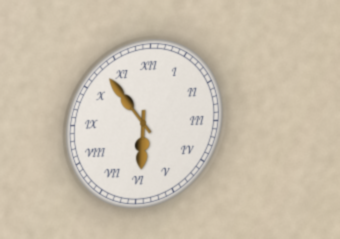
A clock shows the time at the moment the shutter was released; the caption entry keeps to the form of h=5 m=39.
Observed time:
h=5 m=53
